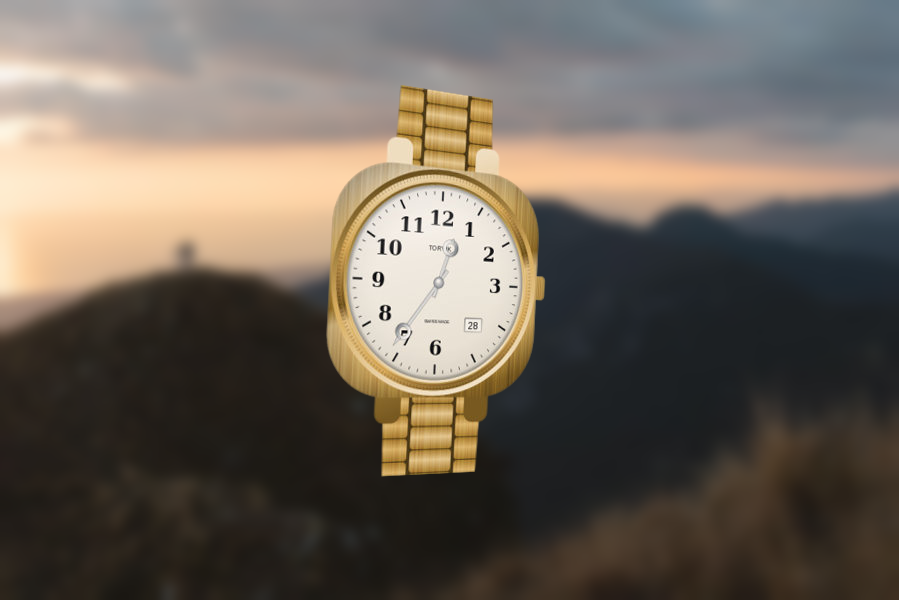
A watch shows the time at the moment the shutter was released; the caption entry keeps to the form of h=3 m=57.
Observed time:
h=12 m=36
